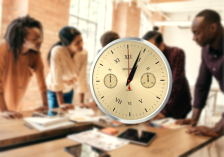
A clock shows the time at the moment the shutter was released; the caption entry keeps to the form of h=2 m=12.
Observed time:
h=1 m=4
